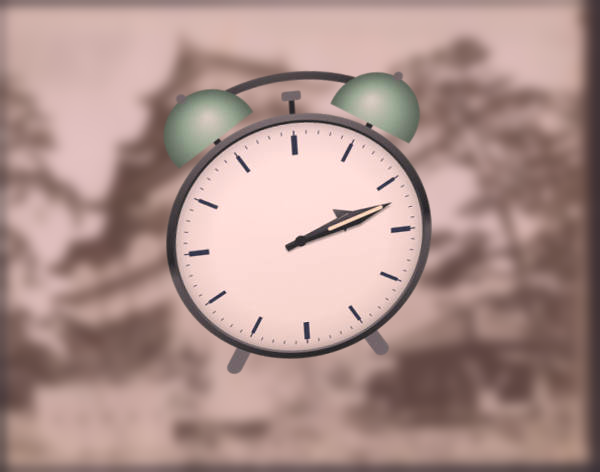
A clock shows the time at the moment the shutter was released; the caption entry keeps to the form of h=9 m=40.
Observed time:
h=2 m=12
